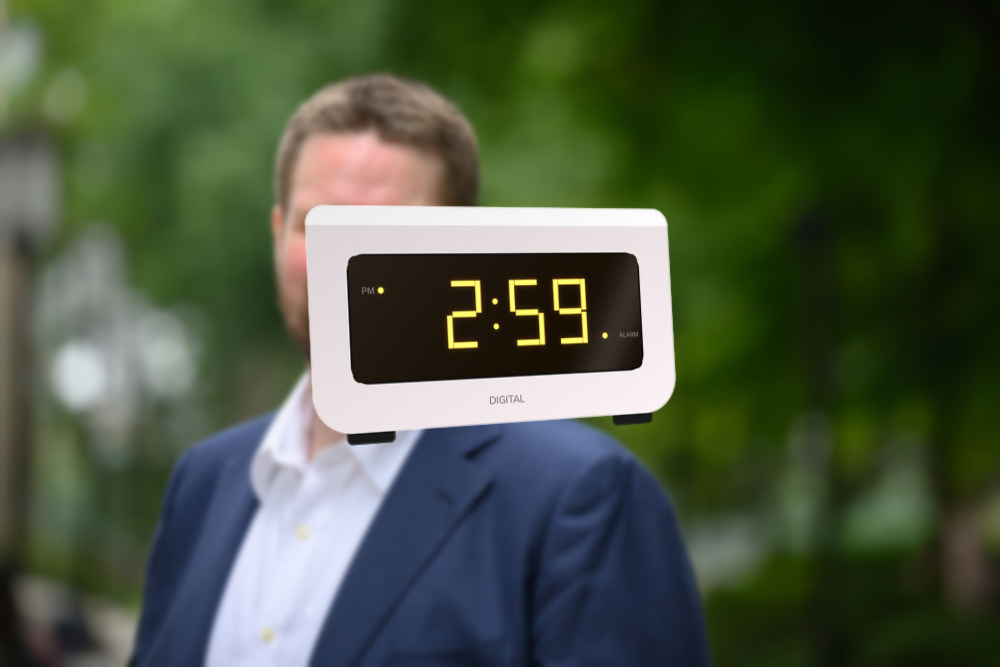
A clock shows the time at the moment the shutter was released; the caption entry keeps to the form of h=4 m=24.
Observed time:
h=2 m=59
